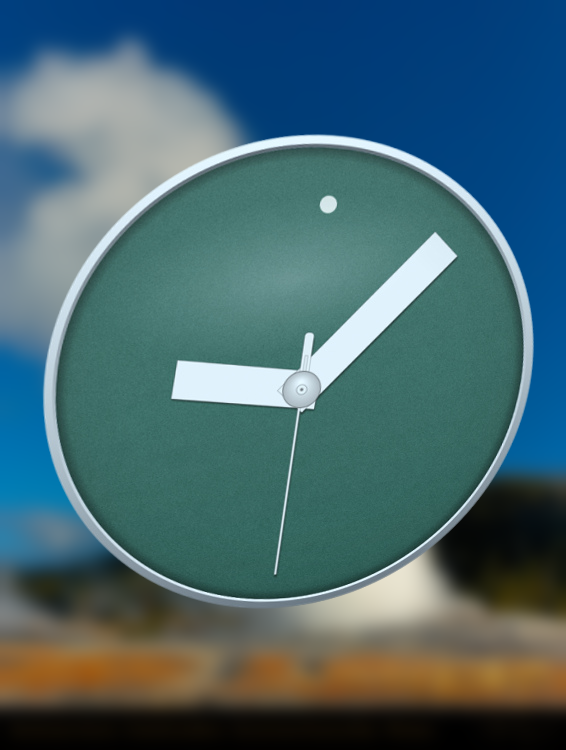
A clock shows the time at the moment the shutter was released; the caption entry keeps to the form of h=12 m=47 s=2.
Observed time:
h=9 m=6 s=30
